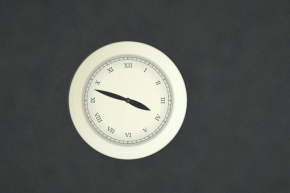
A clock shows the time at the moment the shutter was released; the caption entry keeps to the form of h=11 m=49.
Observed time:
h=3 m=48
